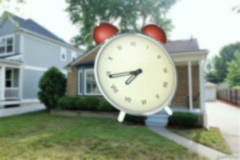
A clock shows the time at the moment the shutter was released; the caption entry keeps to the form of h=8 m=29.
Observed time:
h=7 m=44
